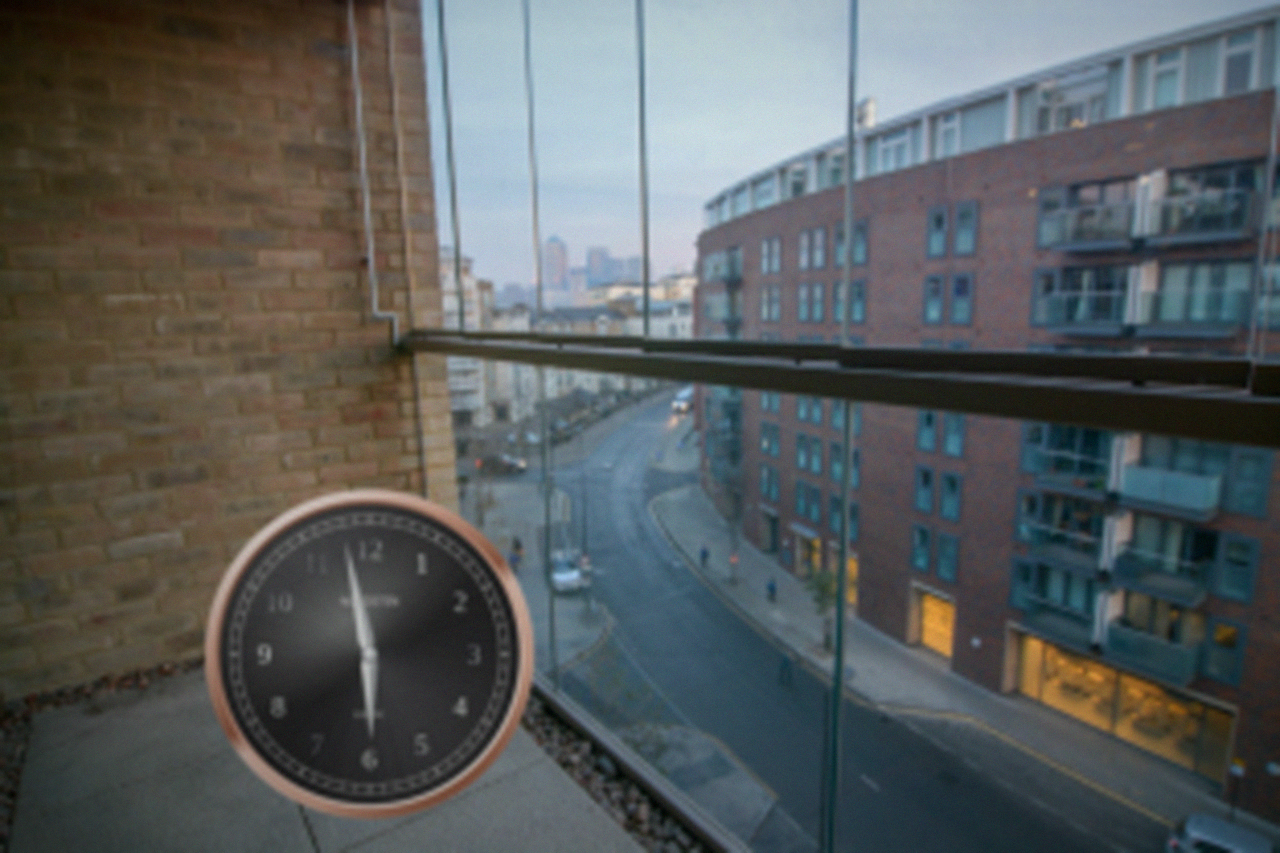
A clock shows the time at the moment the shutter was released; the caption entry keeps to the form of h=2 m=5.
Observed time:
h=5 m=58
